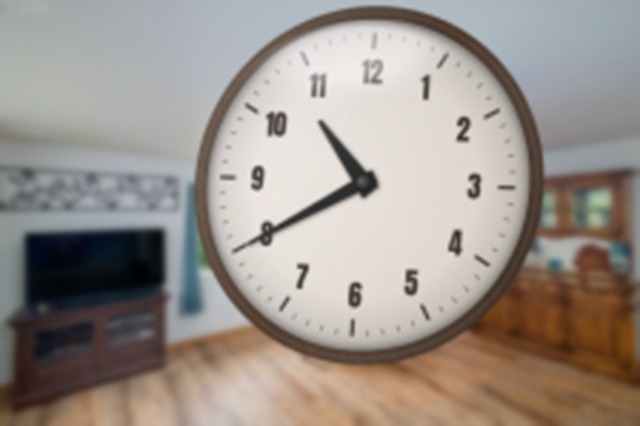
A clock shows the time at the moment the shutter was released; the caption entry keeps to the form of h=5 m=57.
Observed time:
h=10 m=40
